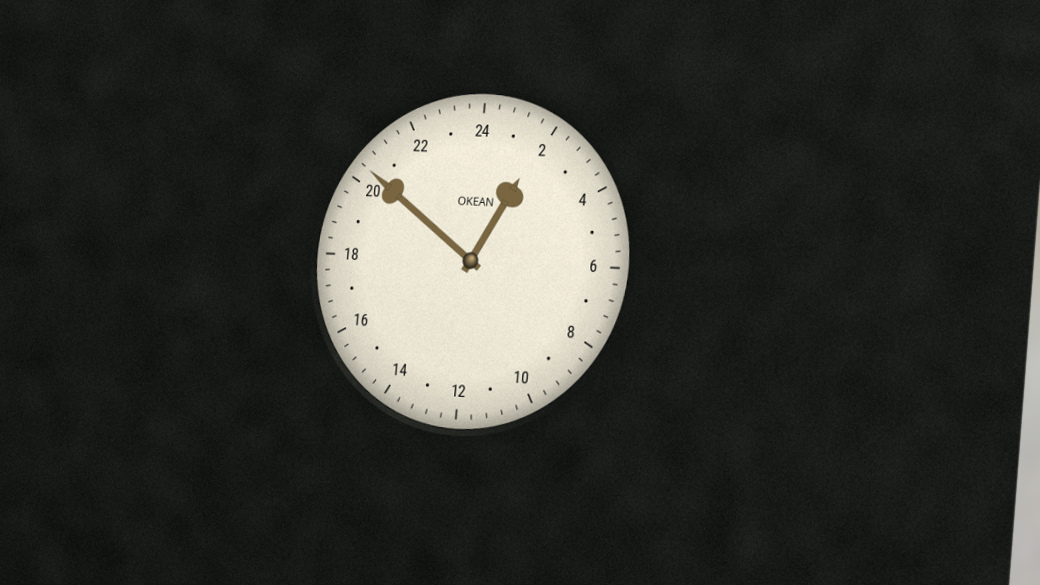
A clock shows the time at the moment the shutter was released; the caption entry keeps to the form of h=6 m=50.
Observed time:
h=1 m=51
